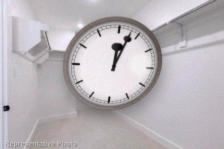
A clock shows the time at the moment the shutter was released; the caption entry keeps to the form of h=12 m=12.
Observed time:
h=12 m=3
